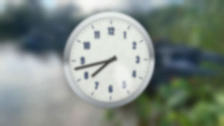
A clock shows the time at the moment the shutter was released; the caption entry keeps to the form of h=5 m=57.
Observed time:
h=7 m=43
